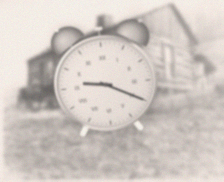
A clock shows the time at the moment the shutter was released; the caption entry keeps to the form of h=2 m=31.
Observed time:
h=9 m=20
